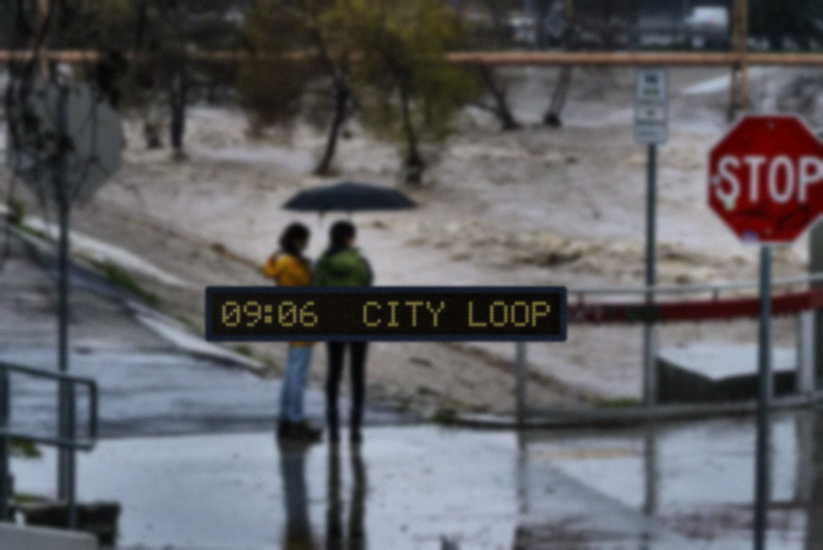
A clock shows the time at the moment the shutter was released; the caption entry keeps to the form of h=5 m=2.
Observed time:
h=9 m=6
